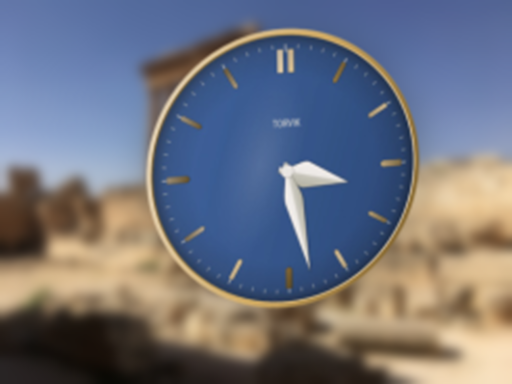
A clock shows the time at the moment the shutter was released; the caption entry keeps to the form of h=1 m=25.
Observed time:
h=3 m=28
